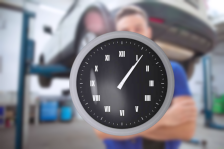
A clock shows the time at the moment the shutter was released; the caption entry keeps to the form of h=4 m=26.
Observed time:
h=1 m=6
